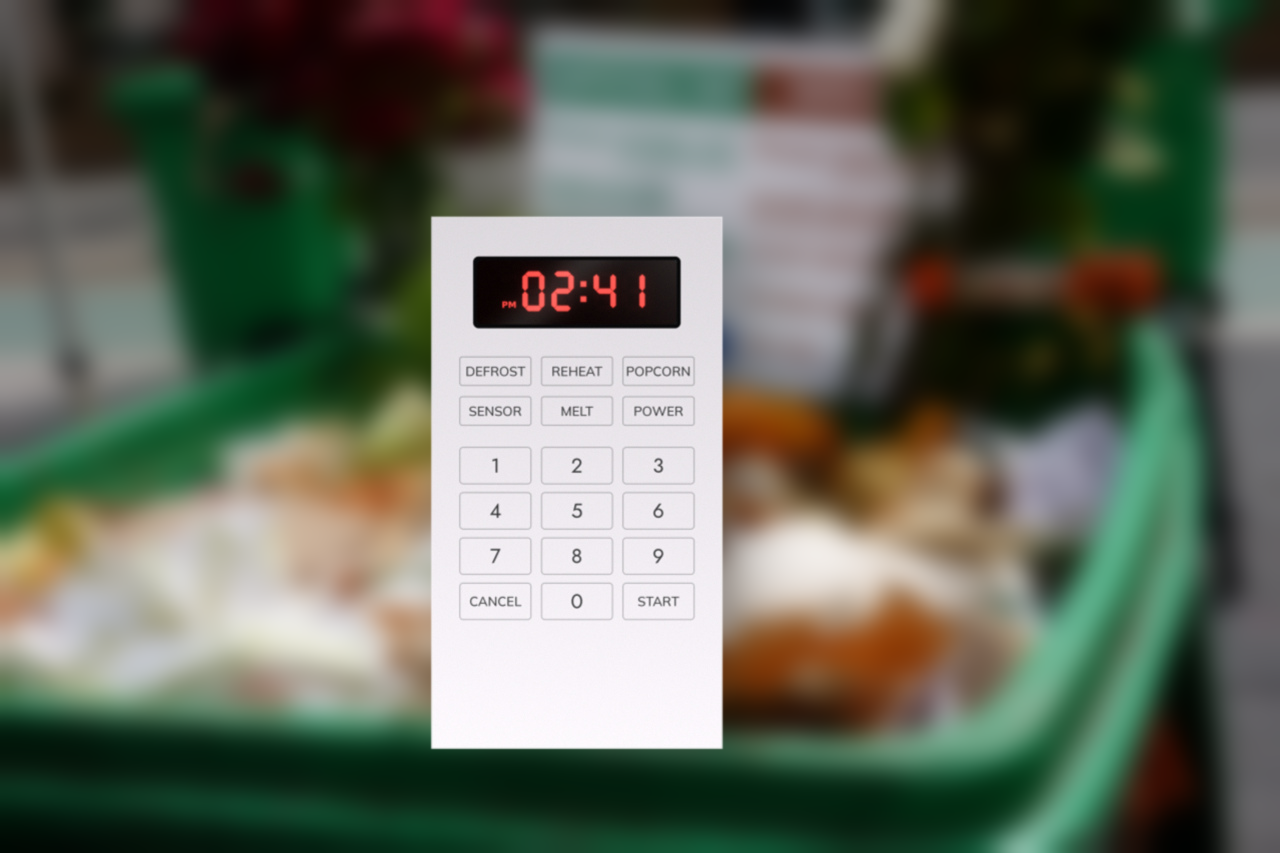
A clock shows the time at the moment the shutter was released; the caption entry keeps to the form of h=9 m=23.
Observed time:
h=2 m=41
